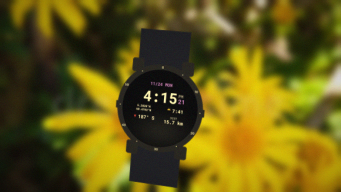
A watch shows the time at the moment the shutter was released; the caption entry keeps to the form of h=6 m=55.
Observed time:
h=4 m=15
